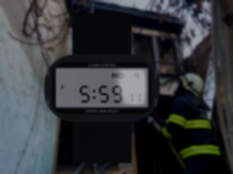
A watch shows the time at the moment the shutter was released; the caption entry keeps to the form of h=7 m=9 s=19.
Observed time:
h=5 m=59 s=11
